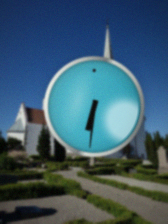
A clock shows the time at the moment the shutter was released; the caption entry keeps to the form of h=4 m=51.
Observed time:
h=6 m=31
